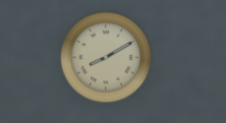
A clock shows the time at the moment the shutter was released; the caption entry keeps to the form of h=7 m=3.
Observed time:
h=8 m=10
